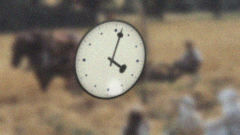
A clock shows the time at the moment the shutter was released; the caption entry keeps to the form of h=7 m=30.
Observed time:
h=4 m=2
